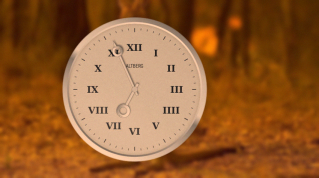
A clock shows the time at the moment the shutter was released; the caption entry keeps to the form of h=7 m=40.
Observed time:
h=6 m=56
